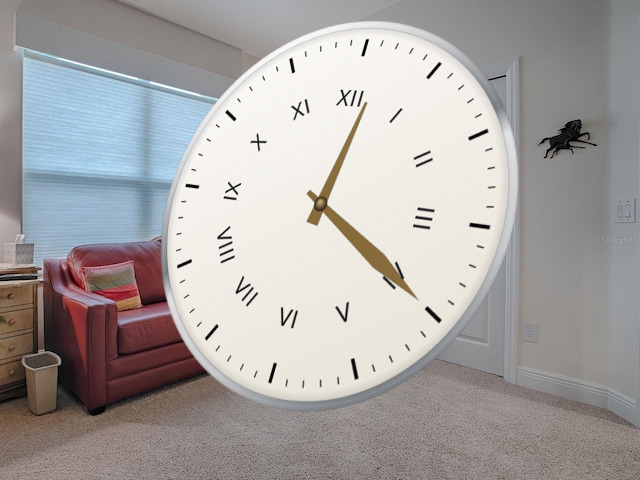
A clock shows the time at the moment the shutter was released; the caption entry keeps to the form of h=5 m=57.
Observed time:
h=12 m=20
